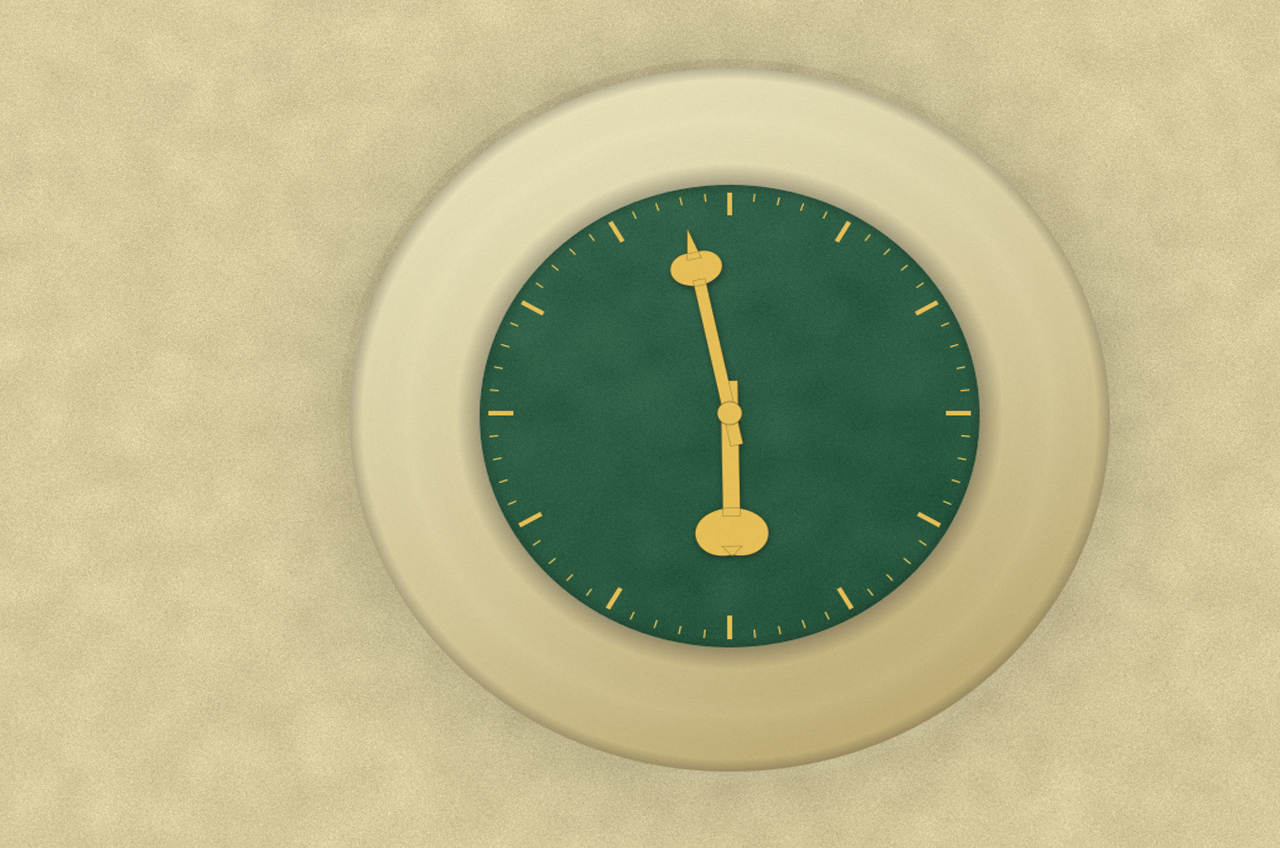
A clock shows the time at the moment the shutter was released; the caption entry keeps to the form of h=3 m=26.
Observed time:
h=5 m=58
